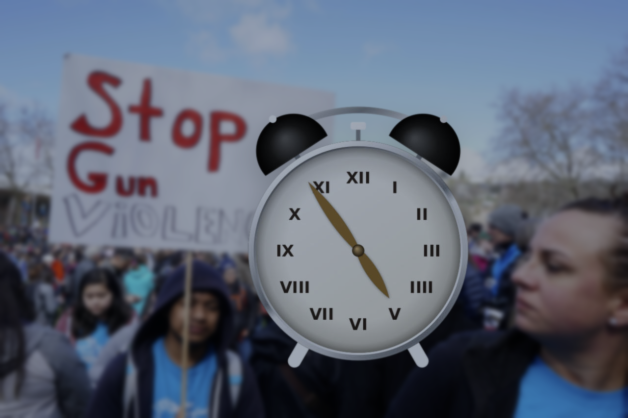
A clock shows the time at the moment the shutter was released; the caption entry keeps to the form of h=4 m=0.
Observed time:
h=4 m=54
